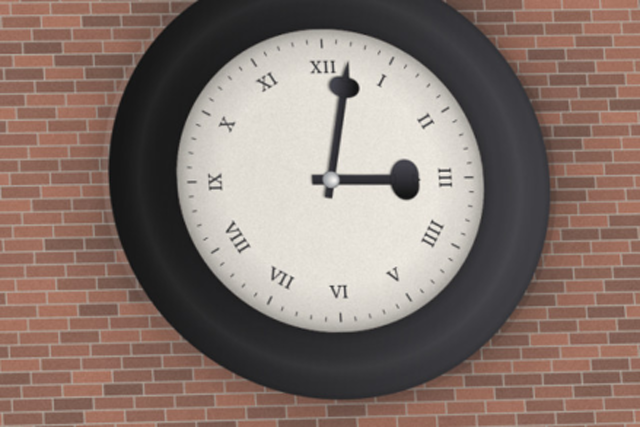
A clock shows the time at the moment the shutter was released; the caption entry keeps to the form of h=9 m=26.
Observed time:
h=3 m=2
